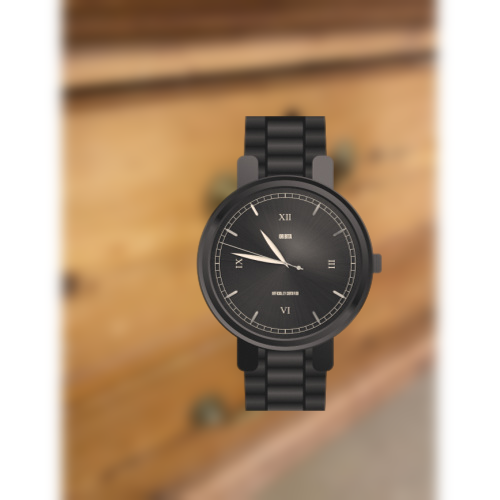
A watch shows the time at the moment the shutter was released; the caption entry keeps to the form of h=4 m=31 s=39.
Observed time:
h=10 m=46 s=48
